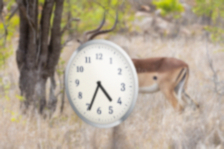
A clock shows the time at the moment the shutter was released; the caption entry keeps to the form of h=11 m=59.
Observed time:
h=4 m=34
